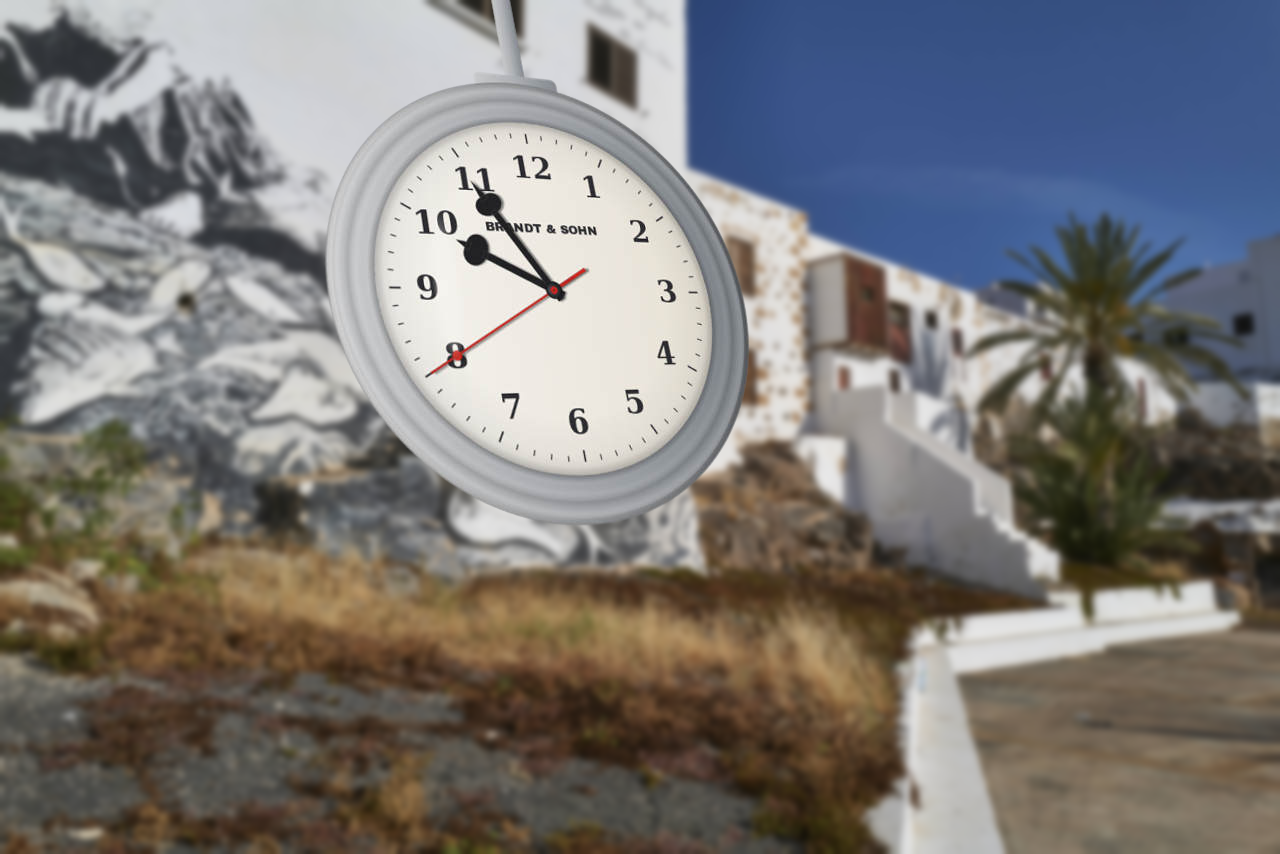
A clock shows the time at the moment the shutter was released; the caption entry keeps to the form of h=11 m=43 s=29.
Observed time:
h=9 m=54 s=40
